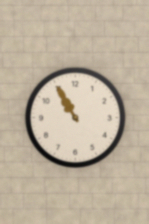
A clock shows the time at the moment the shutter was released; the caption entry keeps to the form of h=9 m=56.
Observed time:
h=10 m=55
